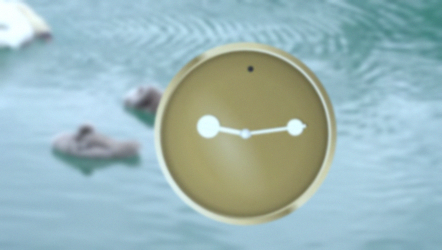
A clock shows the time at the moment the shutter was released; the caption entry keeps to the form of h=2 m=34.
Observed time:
h=9 m=13
